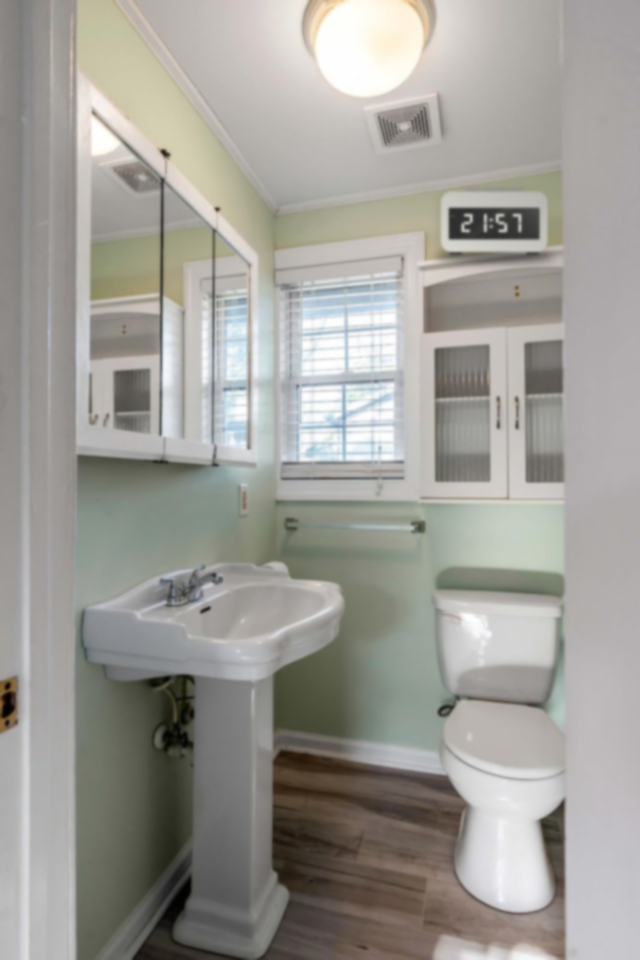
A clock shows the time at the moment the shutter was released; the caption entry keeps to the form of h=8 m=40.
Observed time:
h=21 m=57
